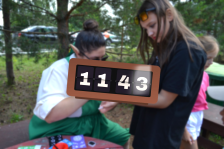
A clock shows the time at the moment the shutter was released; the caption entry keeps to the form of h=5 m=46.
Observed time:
h=11 m=43
